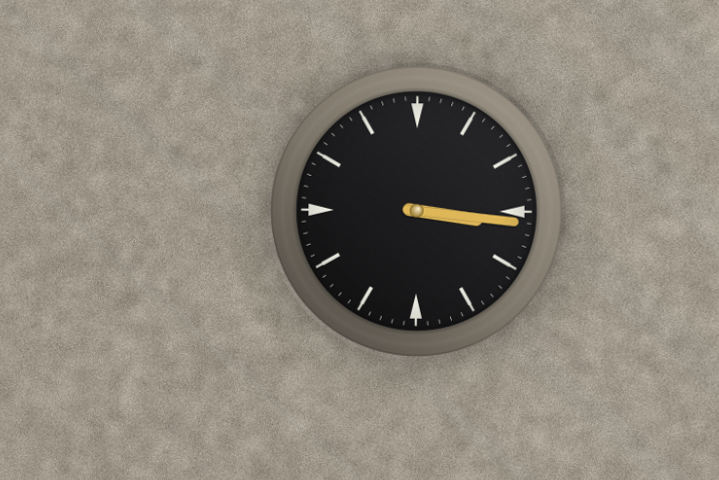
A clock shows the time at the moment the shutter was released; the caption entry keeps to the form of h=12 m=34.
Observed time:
h=3 m=16
